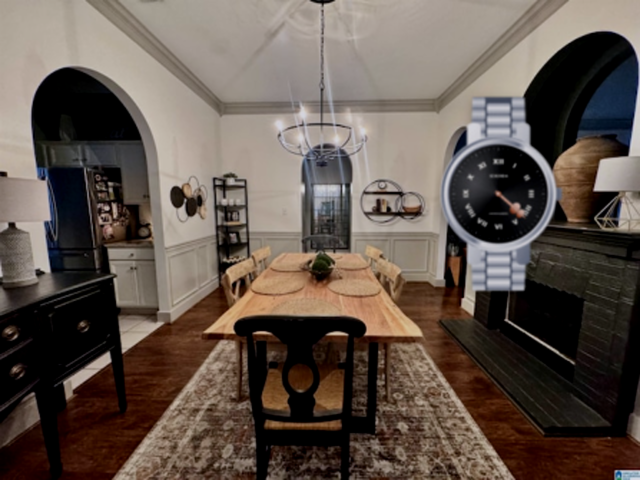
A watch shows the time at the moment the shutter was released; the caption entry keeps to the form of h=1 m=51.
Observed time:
h=4 m=22
